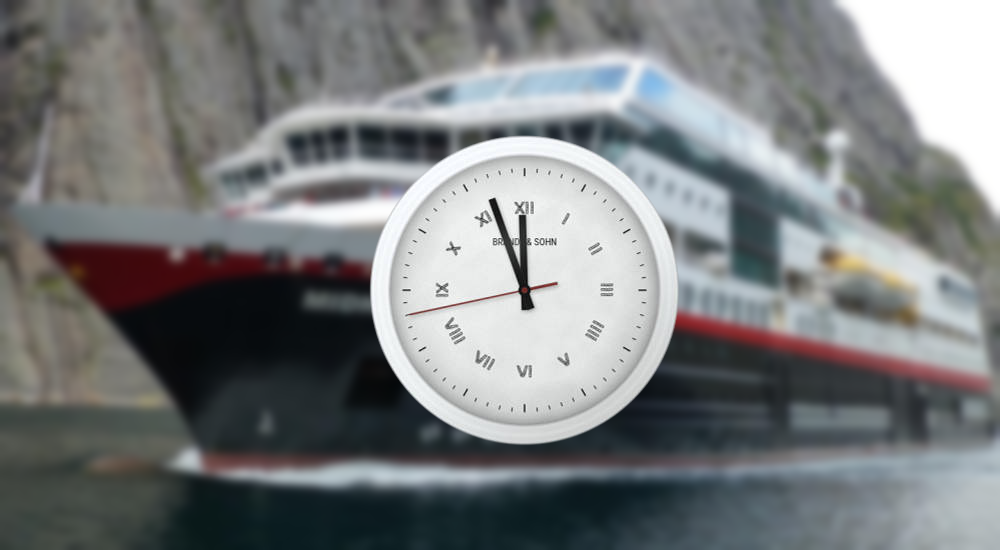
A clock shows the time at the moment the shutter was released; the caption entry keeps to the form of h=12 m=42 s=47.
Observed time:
h=11 m=56 s=43
